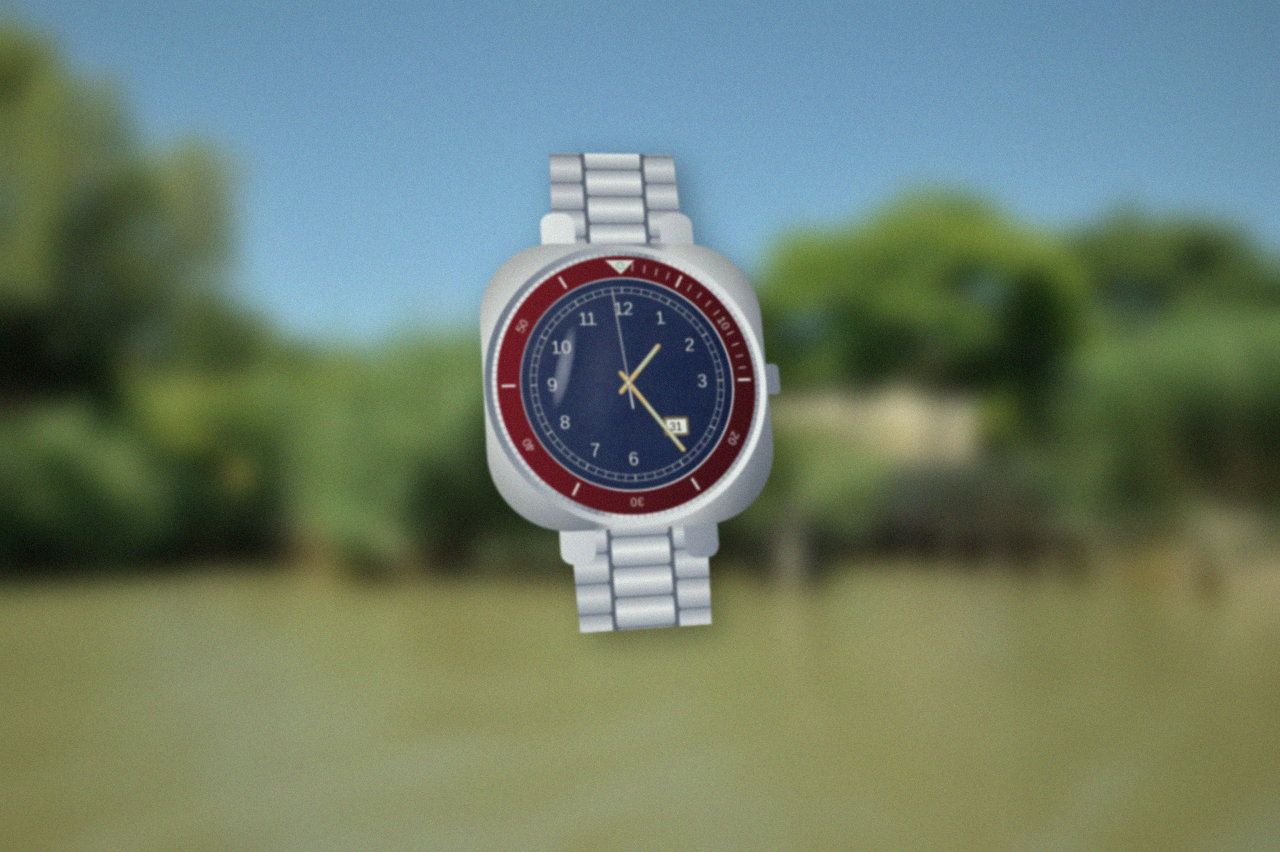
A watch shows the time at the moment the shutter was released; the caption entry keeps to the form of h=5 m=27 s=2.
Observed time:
h=1 m=23 s=59
